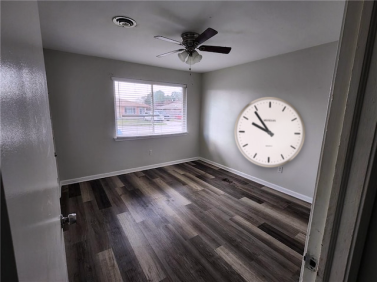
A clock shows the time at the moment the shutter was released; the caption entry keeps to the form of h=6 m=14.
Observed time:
h=9 m=54
